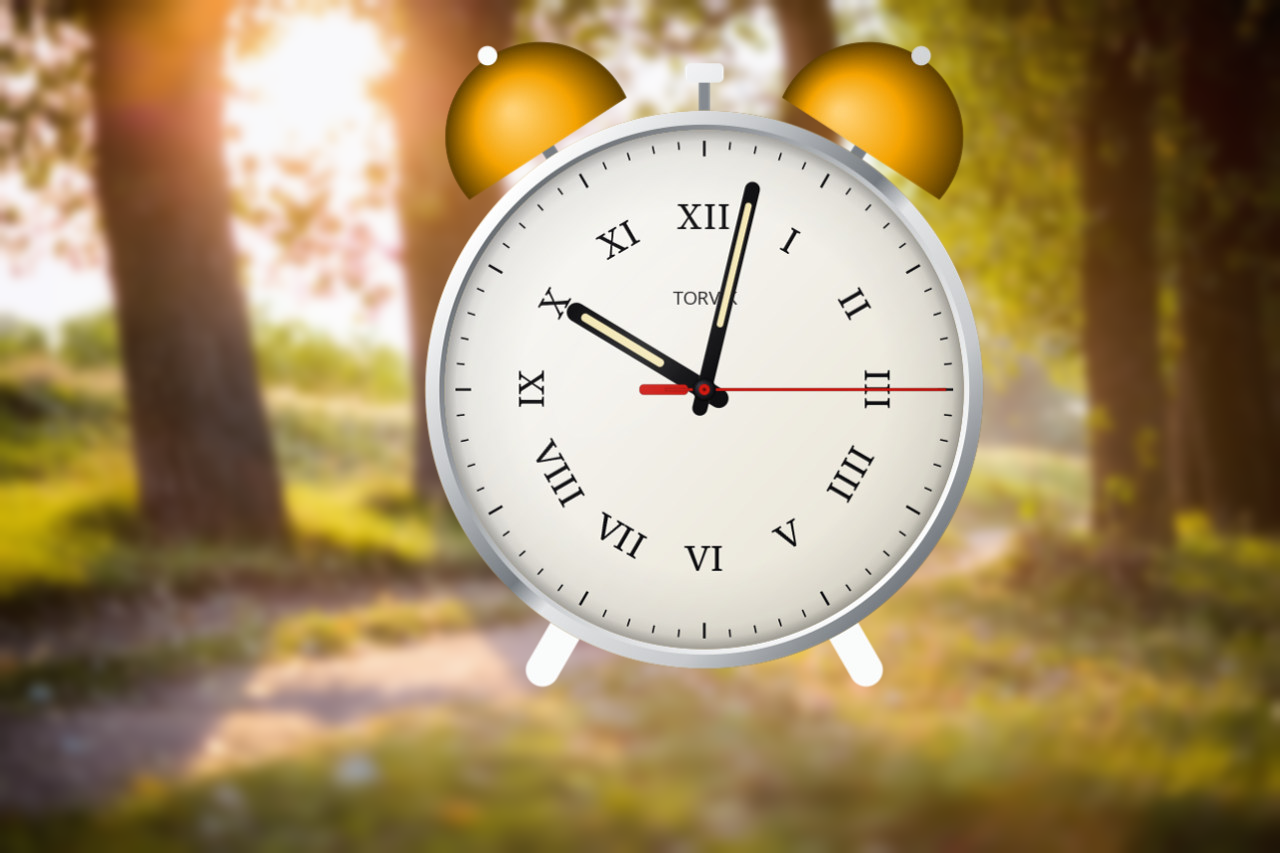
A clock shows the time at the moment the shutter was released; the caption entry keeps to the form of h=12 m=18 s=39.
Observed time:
h=10 m=2 s=15
